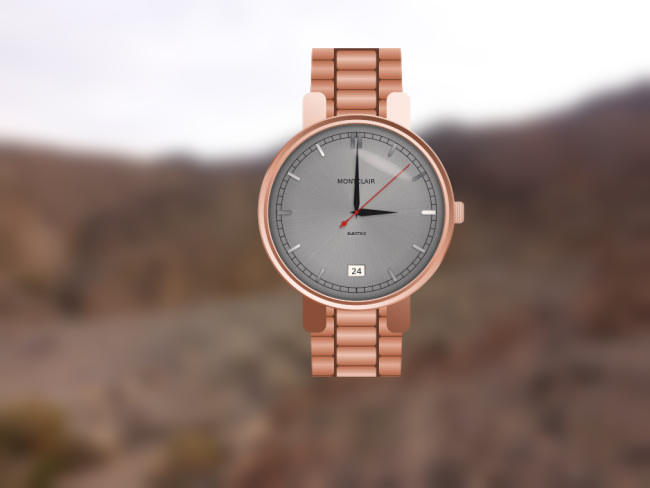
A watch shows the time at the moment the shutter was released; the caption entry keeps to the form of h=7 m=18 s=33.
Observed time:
h=3 m=0 s=8
